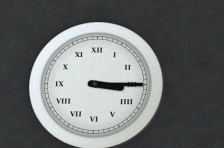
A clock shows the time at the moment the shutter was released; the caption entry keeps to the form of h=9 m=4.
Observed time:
h=3 m=15
